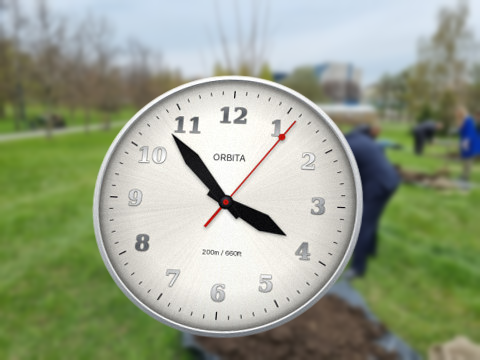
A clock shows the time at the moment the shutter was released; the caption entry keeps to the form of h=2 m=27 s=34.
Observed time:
h=3 m=53 s=6
